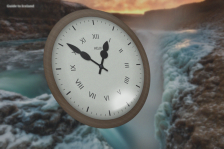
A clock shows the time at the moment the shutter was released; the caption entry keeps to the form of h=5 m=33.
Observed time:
h=12 m=51
